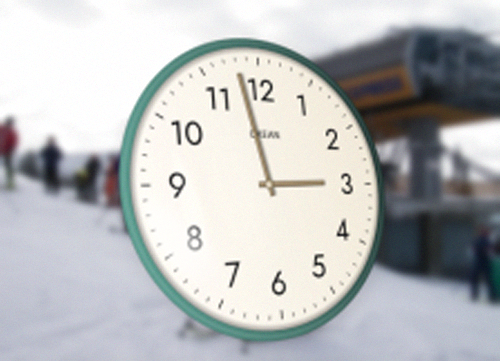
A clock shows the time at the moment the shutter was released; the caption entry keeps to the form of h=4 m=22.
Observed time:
h=2 m=58
